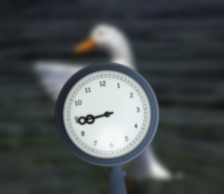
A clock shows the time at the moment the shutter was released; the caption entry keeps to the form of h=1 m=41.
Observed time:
h=8 m=44
